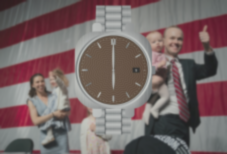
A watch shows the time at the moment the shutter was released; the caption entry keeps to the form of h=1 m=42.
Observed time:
h=6 m=0
